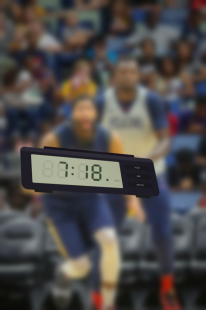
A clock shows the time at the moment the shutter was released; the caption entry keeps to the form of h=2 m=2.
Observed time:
h=7 m=18
